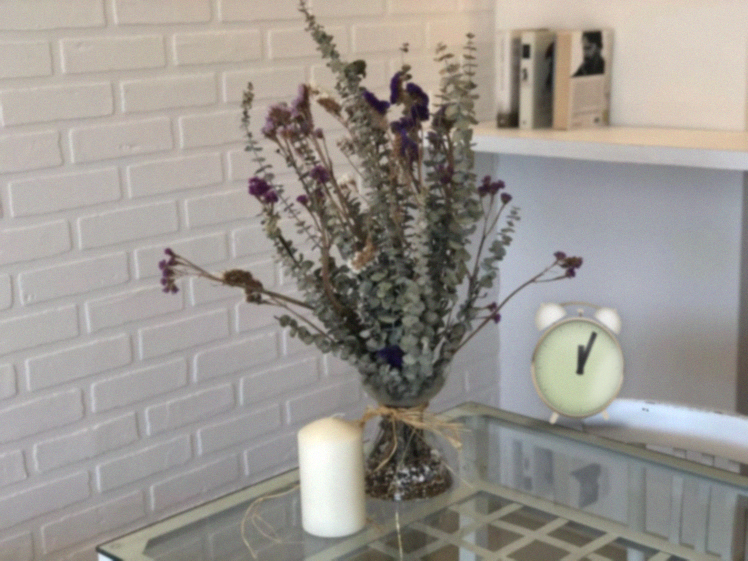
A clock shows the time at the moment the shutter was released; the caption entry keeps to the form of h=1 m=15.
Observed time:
h=12 m=4
